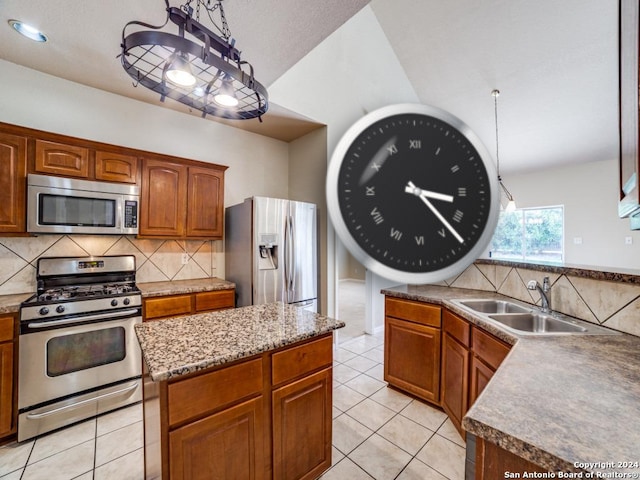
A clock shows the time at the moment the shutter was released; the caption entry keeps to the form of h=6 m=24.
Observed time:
h=3 m=23
